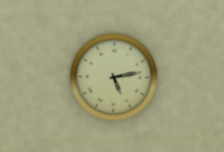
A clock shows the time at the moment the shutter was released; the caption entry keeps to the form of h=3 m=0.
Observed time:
h=5 m=13
